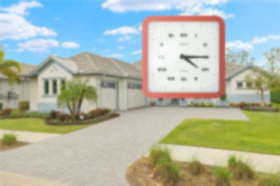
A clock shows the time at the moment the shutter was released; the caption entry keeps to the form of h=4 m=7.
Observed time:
h=4 m=15
